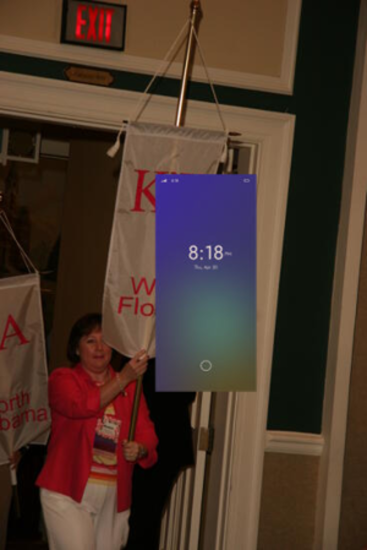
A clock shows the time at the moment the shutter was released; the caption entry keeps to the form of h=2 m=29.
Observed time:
h=8 m=18
